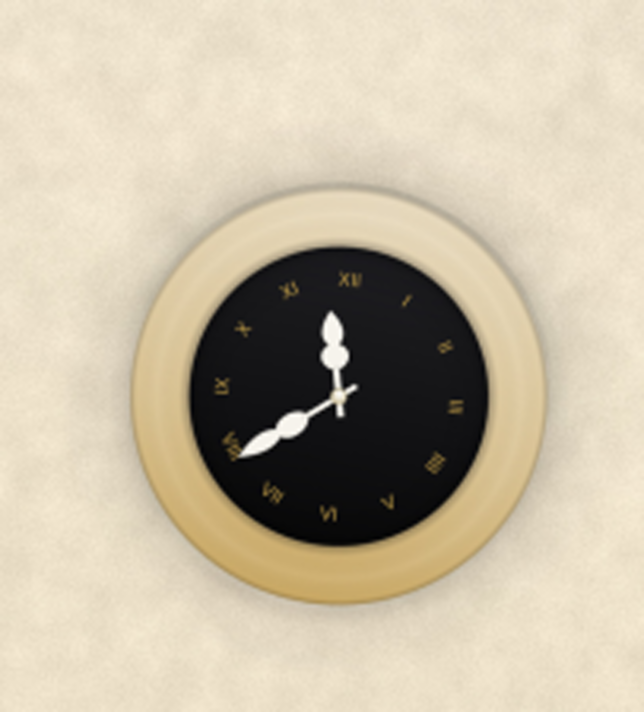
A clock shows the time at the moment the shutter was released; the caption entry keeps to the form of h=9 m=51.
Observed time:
h=11 m=39
